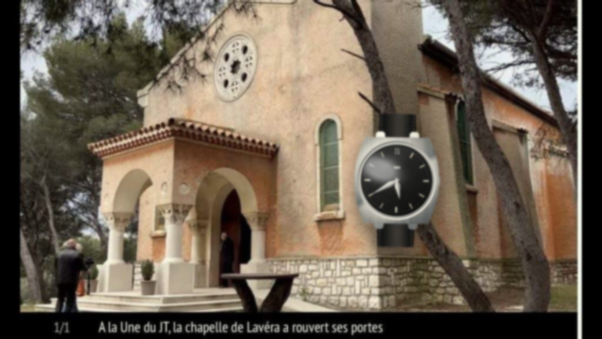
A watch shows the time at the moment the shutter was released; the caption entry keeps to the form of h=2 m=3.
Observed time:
h=5 m=40
